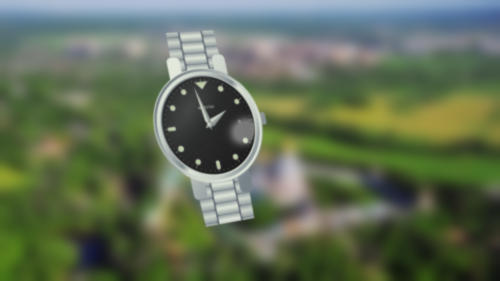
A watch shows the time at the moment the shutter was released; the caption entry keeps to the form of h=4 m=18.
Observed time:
h=1 m=58
